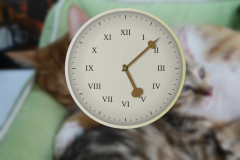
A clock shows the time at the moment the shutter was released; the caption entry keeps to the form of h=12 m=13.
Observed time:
h=5 m=8
